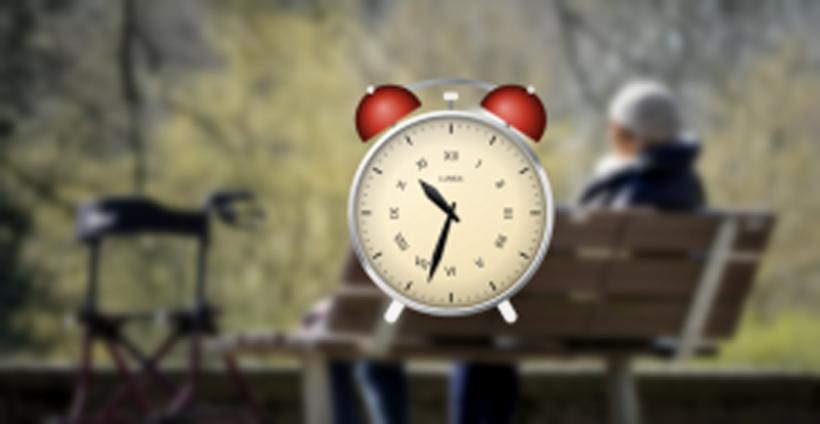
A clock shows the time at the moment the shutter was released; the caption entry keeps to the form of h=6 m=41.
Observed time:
h=10 m=33
